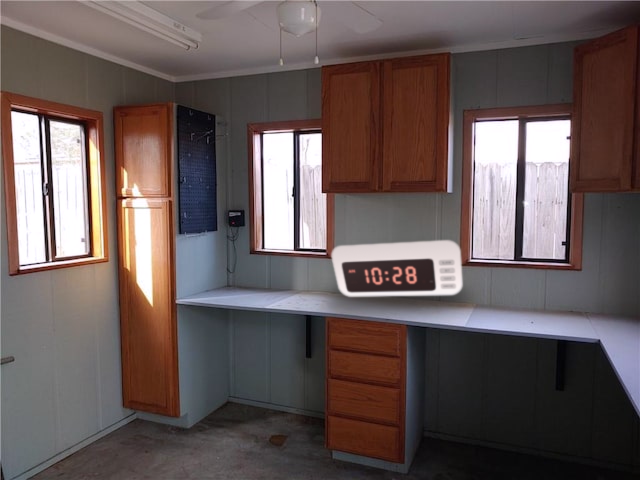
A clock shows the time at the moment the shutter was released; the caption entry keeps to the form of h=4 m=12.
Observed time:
h=10 m=28
